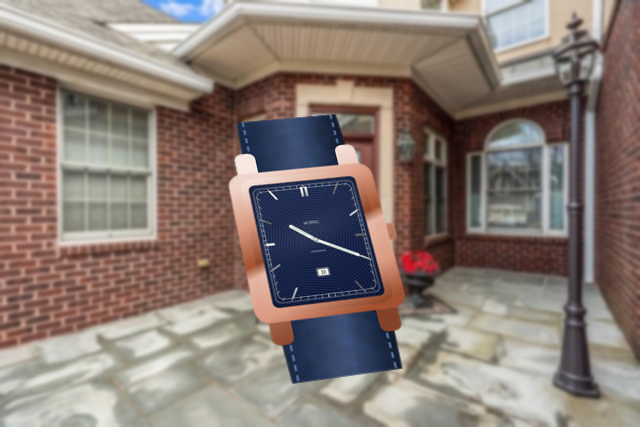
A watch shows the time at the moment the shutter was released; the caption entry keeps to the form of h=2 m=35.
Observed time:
h=10 m=20
